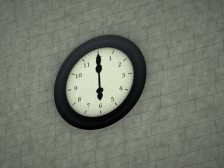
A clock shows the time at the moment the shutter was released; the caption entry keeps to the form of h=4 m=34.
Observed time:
h=6 m=0
